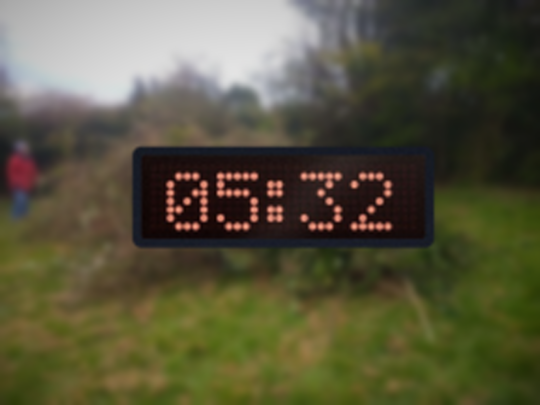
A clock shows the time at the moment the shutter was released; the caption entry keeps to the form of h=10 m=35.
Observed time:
h=5 m=32
